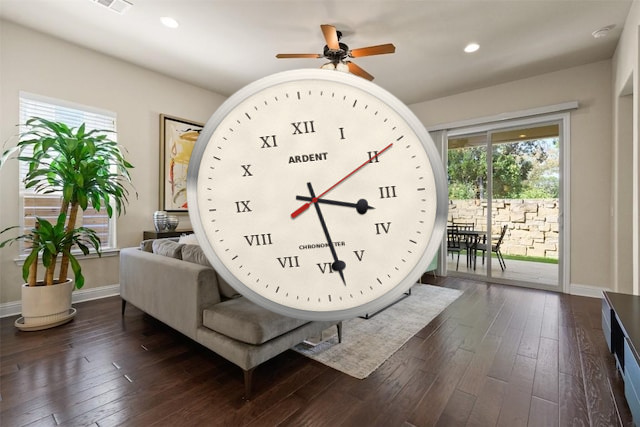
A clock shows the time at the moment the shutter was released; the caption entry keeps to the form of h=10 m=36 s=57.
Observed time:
h=3 m=28 s=10
